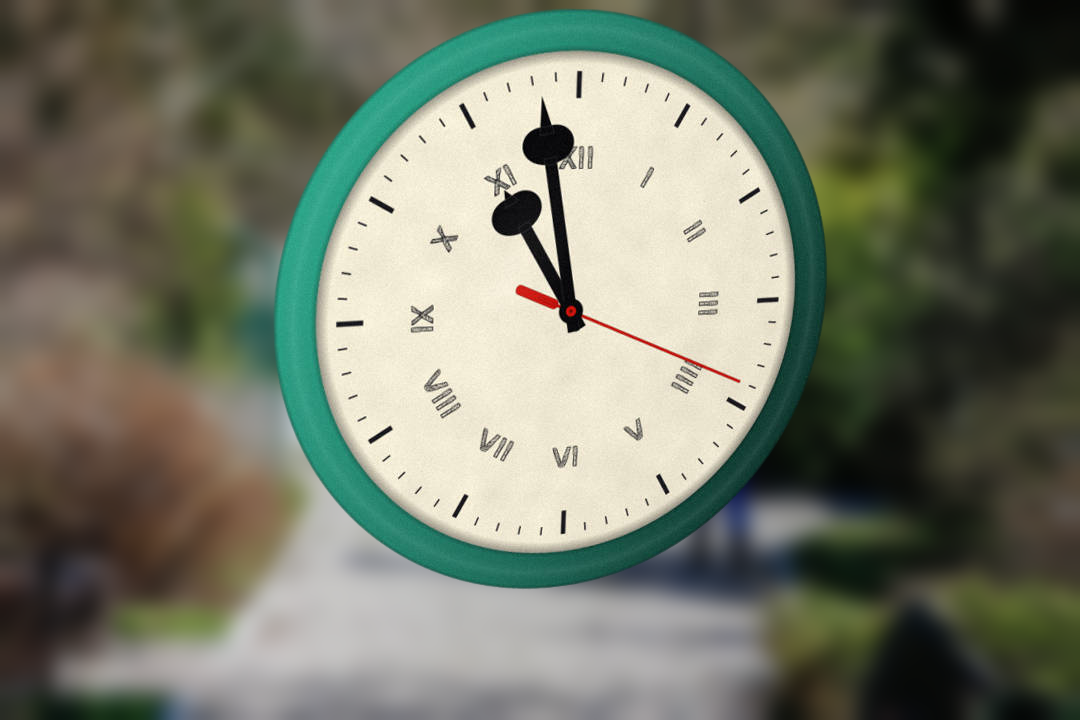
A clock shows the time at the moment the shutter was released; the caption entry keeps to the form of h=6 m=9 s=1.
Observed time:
h=10 m=58 s=19
